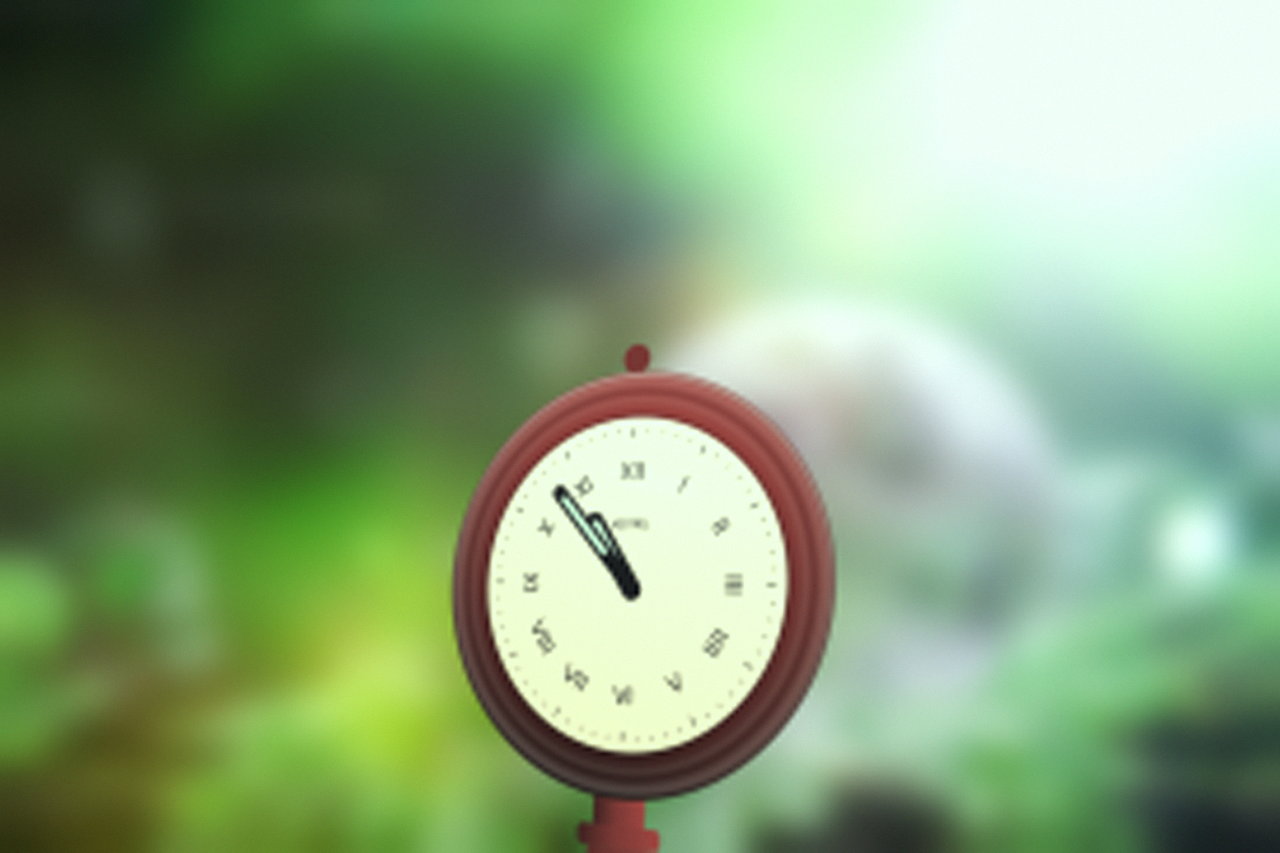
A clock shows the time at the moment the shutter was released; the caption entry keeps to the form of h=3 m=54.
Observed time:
h=10 m=53
